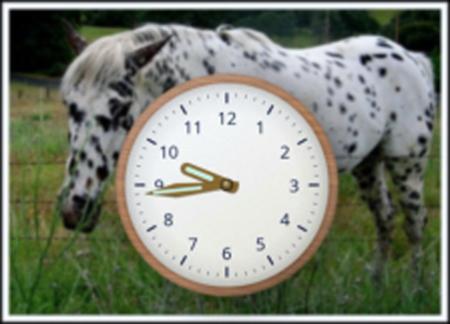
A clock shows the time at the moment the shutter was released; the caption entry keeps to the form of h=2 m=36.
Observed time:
h=9 m=44
